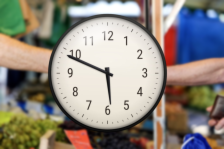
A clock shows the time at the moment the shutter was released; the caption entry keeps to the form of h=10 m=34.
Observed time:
h=5 m=49
